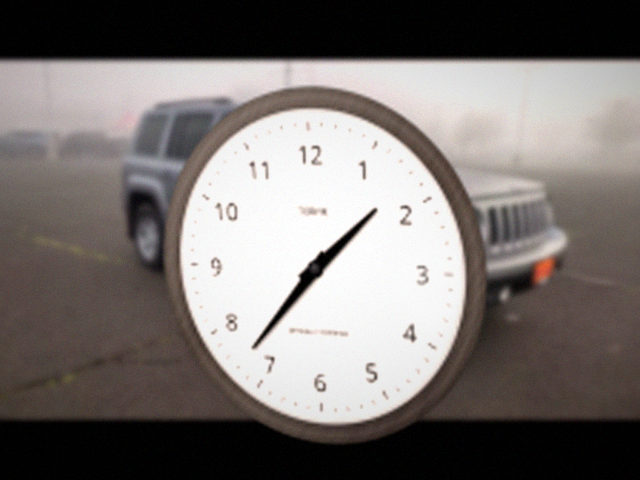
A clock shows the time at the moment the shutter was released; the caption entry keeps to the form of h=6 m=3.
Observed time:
h=1 m=37
